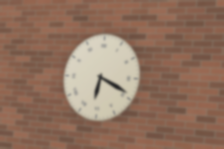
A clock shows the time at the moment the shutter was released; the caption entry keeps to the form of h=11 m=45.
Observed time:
h=6 m=19
